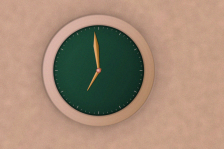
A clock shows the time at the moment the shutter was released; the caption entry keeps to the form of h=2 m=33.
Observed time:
h=6 m=59
